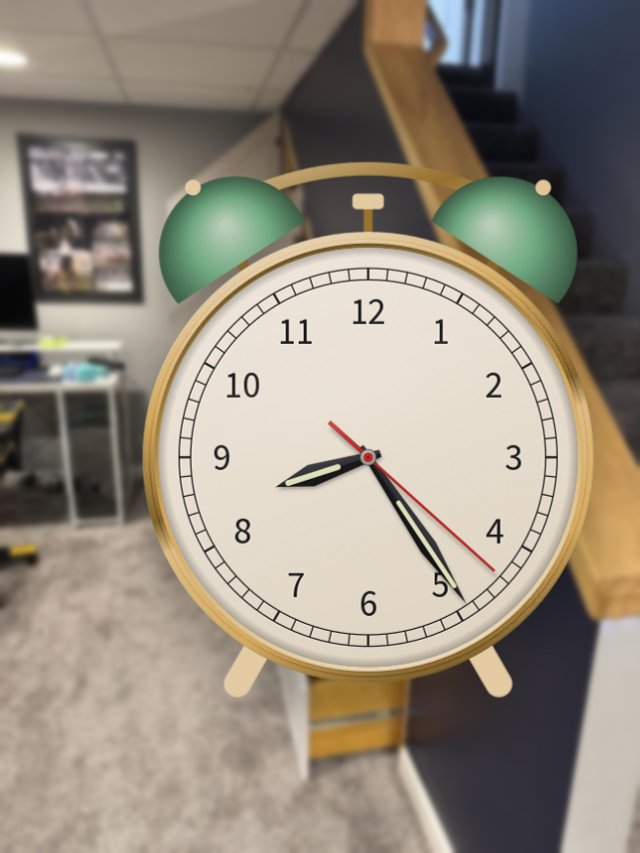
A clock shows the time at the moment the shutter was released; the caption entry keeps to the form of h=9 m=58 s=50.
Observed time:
h=8 m=24 s=22
